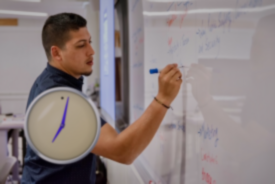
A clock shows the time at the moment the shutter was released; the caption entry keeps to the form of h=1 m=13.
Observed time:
h=7 m=2
